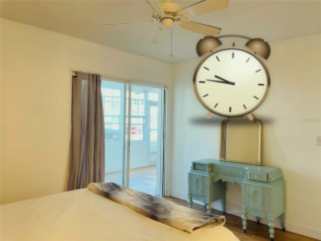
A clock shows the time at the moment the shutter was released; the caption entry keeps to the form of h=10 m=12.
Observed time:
h=9 m=46
